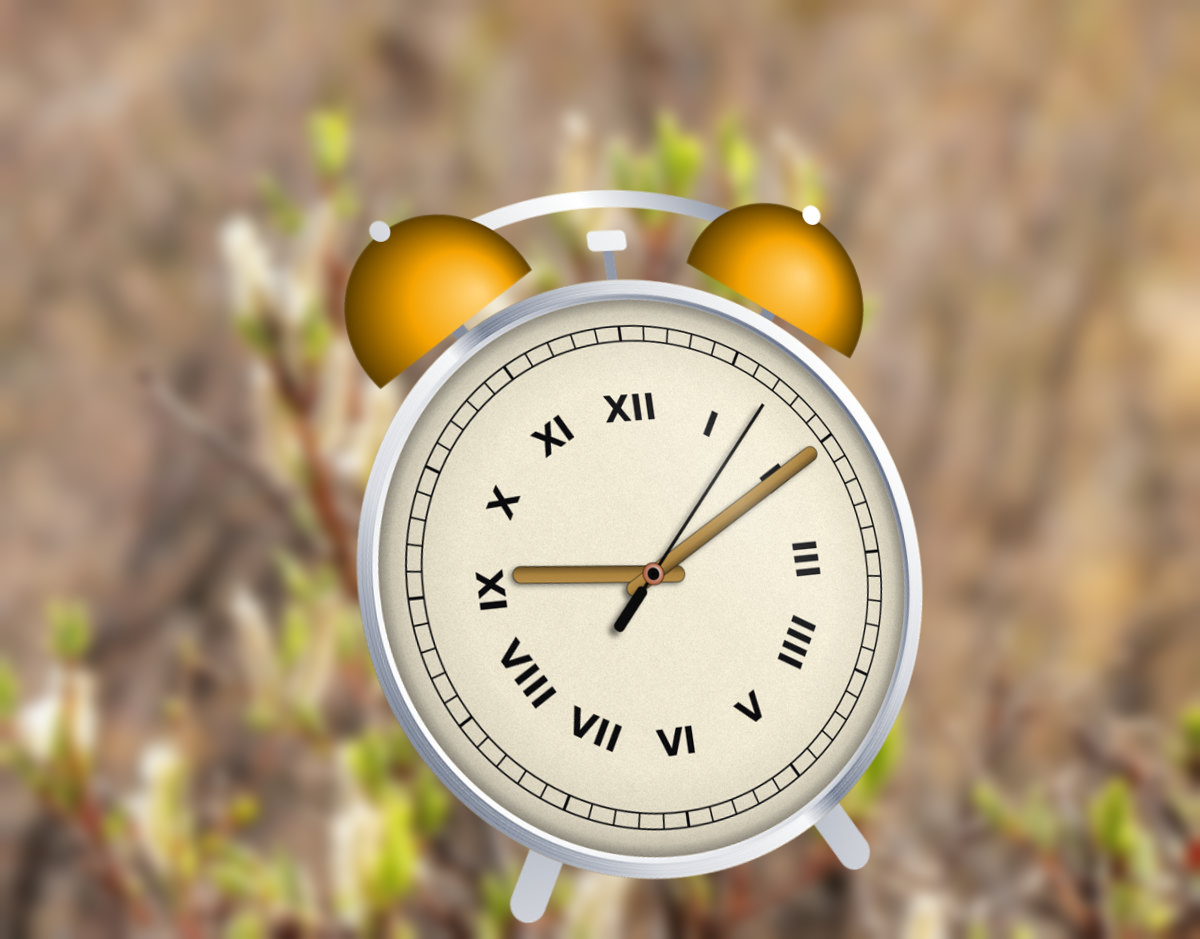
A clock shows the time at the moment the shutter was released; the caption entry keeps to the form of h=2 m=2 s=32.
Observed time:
h=9 m=10 s=7
